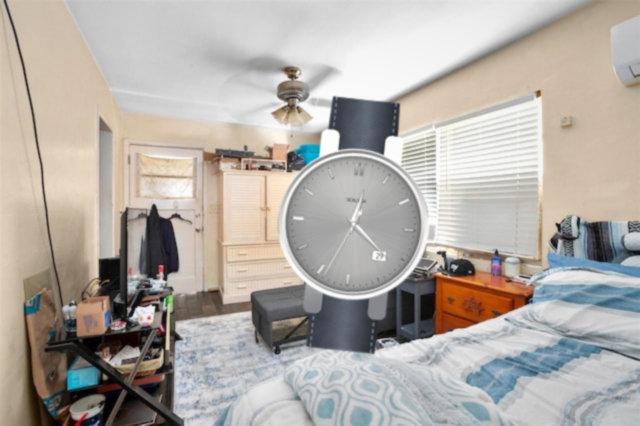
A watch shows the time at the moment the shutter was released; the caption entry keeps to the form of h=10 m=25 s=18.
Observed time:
h=12 m=21 s=34
